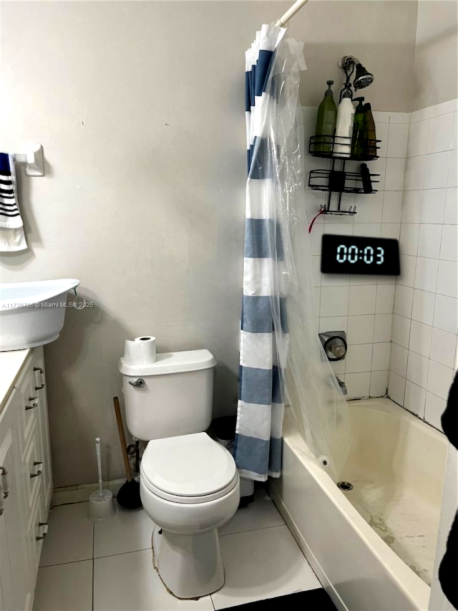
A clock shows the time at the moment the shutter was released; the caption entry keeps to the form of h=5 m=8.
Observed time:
h=0 m=3
